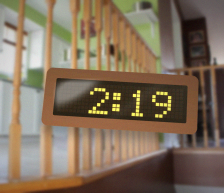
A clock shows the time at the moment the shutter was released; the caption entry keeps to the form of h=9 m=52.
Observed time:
h=2 m=19
